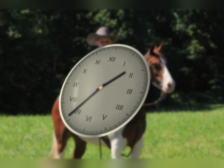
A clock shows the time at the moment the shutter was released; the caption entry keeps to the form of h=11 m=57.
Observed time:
h=1 m=36
